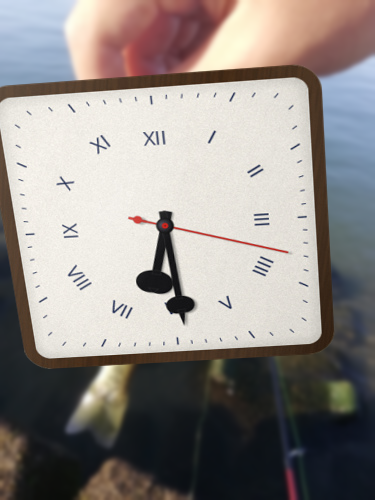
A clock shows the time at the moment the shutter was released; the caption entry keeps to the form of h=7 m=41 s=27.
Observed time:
h=6 m=29 s=18
